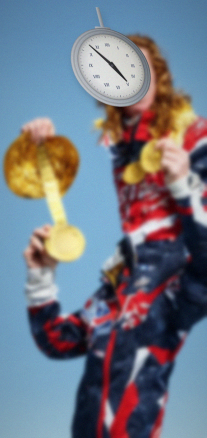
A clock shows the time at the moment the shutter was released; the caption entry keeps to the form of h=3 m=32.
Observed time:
h=4 m=53
